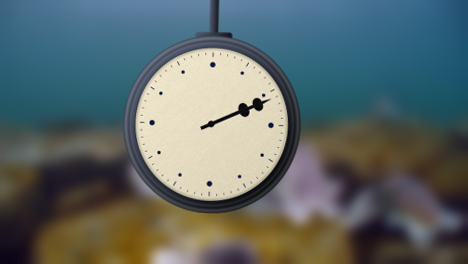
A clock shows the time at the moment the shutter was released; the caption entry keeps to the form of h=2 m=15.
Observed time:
h=2 m=11
